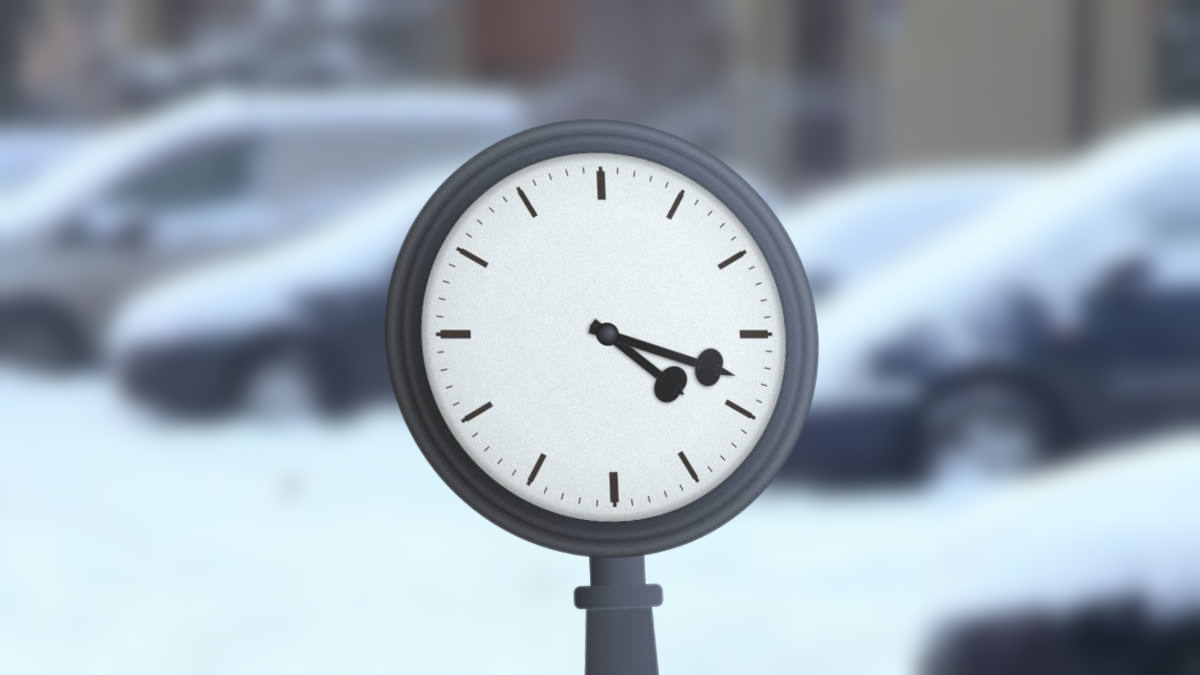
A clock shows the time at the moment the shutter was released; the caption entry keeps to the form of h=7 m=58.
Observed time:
h=4 m=18
